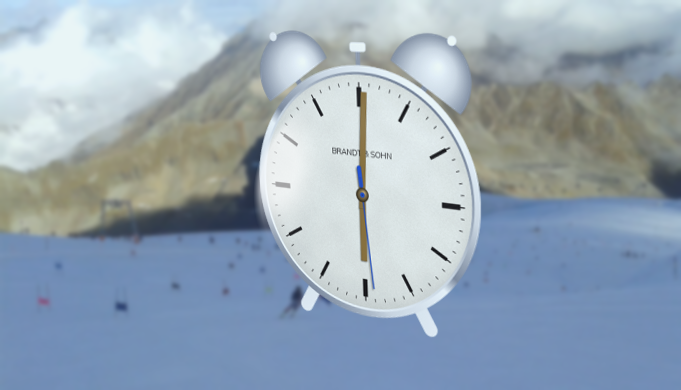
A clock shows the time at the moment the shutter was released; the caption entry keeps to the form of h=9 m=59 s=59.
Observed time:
h=6 m=0 s=29
